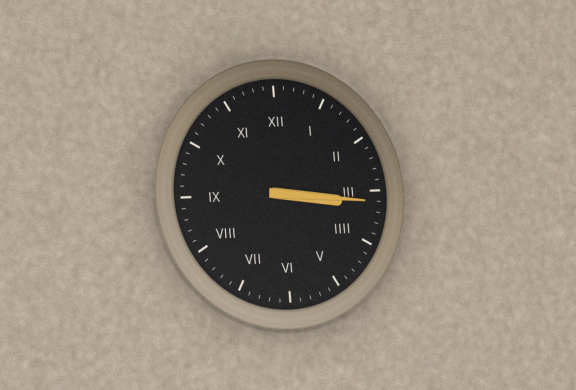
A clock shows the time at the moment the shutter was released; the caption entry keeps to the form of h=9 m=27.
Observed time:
h=3 m=16
